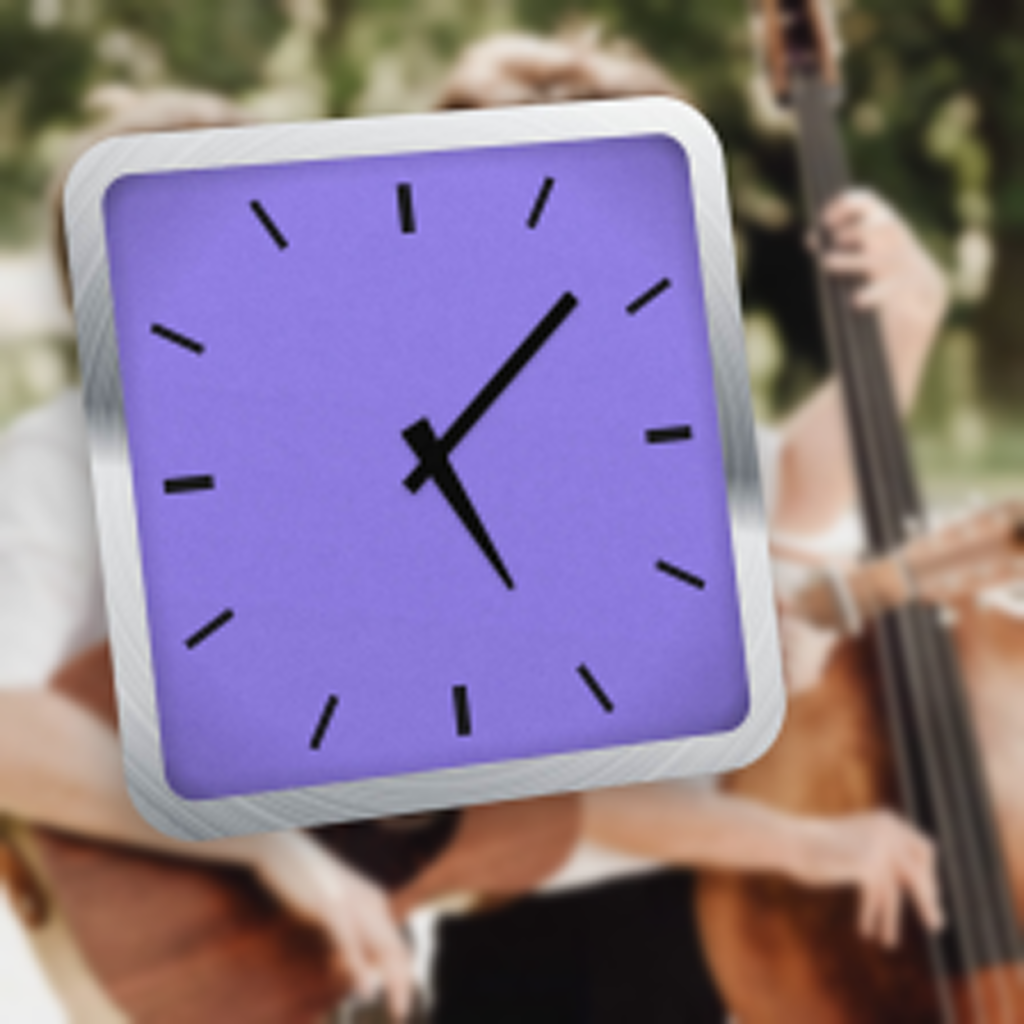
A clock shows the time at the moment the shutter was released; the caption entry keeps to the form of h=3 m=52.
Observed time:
h=5 m=8
